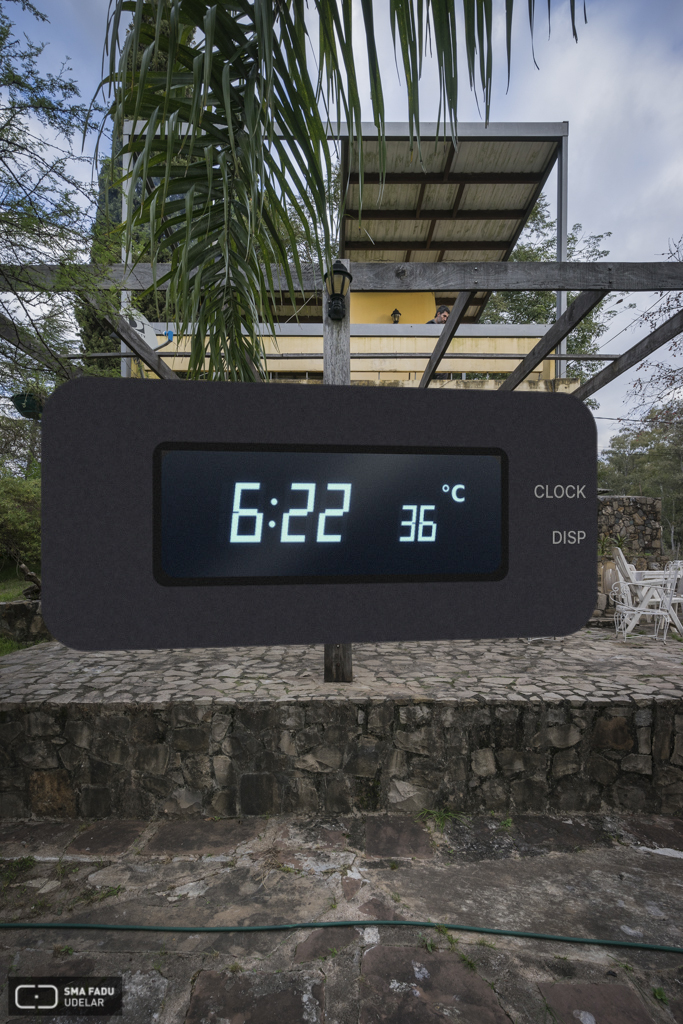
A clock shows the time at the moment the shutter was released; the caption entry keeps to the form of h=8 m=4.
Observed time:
h=6 m=22
